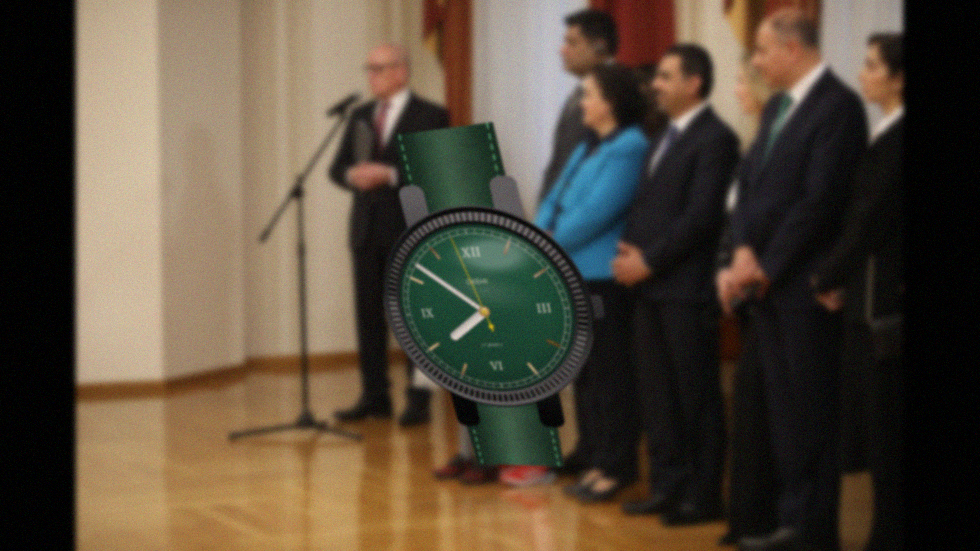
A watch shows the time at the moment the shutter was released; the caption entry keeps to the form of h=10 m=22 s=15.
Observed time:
h=7 m=51 s=58
